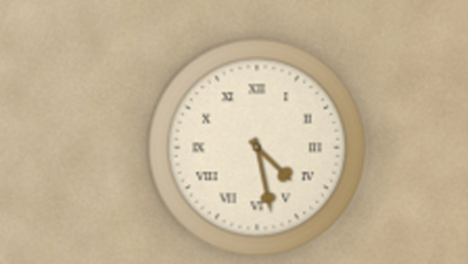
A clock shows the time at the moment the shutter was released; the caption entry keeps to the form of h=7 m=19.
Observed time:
h=4 m=28
